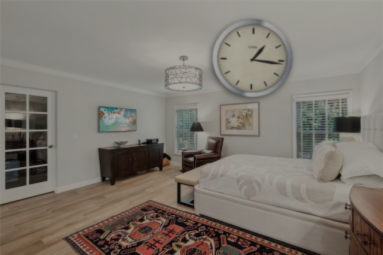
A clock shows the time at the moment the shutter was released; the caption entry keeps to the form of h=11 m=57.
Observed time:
h=1 m=16
